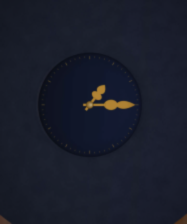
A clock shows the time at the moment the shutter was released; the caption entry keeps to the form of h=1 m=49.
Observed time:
h=1 m=15
